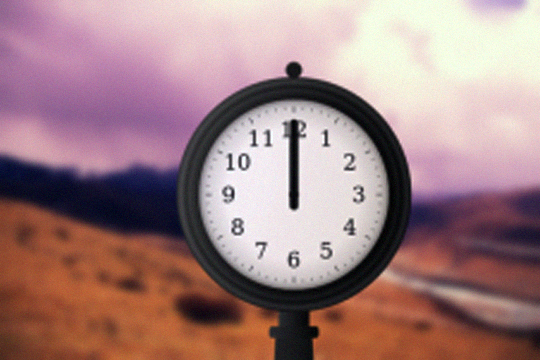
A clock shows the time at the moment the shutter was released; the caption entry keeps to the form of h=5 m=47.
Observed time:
h=12 m=0
